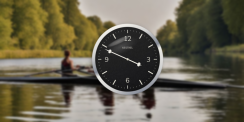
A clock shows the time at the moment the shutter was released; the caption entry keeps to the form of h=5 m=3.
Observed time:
h=3 m=49
